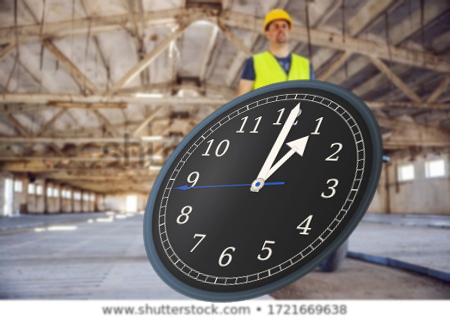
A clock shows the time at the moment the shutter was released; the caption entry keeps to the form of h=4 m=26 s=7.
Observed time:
h=1 m=0 s=44
